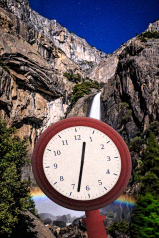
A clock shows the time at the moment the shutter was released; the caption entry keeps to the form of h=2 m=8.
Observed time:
h=12 m=33
